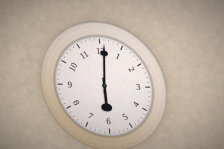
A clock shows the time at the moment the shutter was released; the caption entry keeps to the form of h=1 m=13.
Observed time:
h=6 m=1
